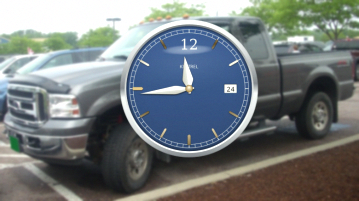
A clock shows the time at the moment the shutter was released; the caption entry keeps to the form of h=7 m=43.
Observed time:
h=11 m=44
